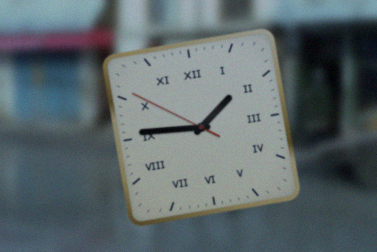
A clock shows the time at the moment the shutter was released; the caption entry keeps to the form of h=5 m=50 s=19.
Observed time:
h=1 m=45 s=51
